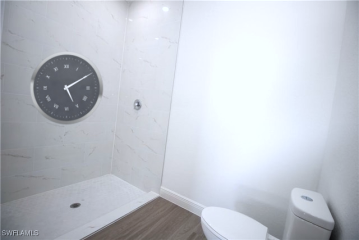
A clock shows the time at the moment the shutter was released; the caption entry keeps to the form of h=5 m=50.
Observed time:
h=5 m=10
